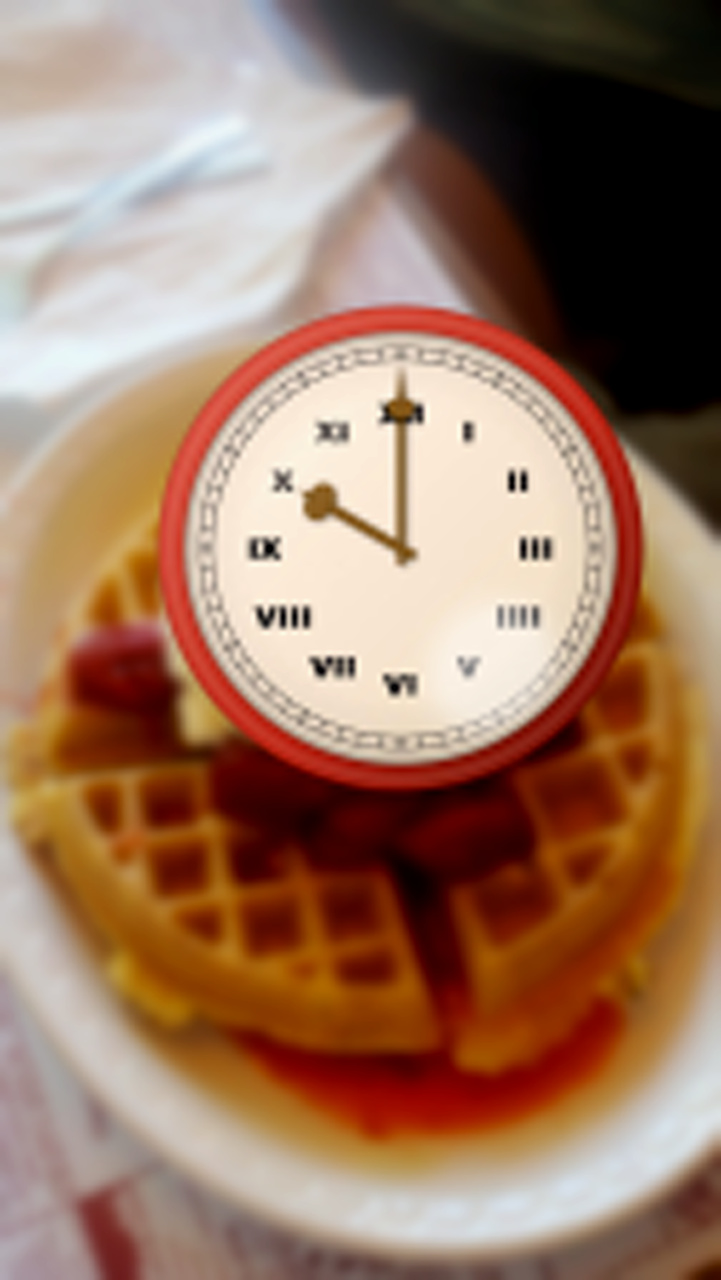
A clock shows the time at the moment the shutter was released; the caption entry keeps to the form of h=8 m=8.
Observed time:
h=10 m=0
